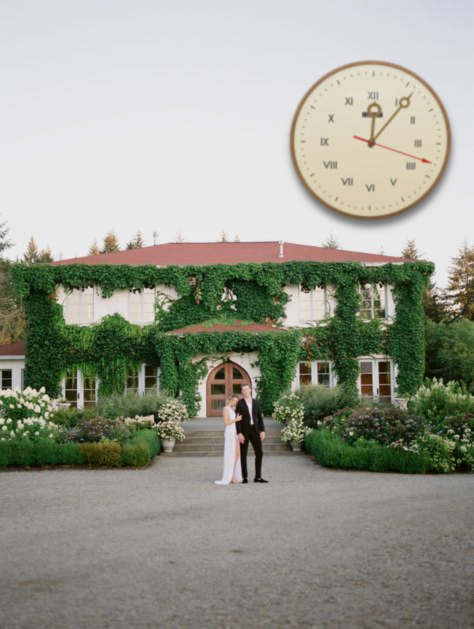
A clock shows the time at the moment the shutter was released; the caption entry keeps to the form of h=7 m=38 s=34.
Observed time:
h=12 m=6 s=18
